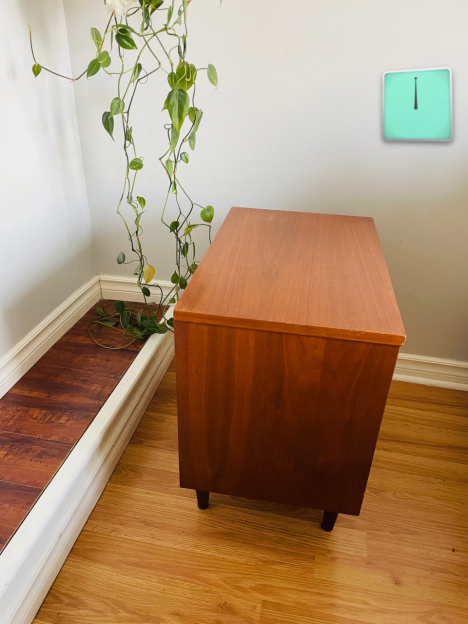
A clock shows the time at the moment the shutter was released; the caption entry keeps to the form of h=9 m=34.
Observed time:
h=12 m=0
